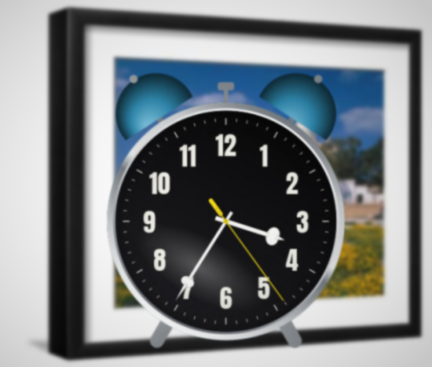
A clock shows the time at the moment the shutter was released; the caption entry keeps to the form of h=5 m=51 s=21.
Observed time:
h=3 m=35 s=24
